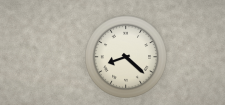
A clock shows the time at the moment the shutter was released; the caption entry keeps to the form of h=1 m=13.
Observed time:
h=8 m=22
